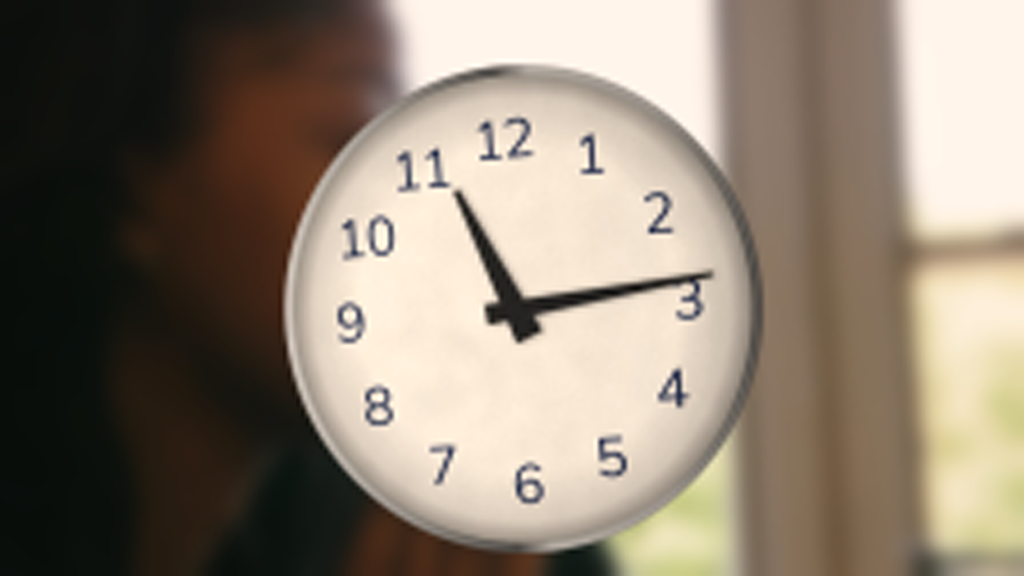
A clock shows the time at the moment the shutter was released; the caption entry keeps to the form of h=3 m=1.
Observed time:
h=11 m=14
